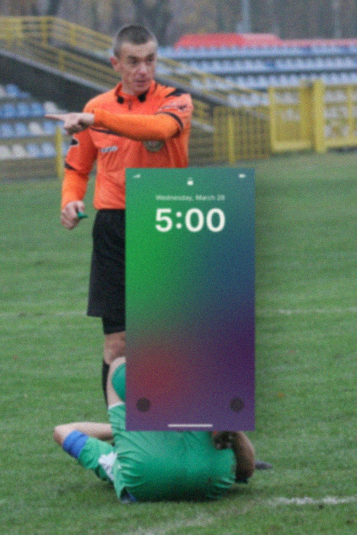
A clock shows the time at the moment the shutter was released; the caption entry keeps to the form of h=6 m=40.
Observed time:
h=5 m=0
